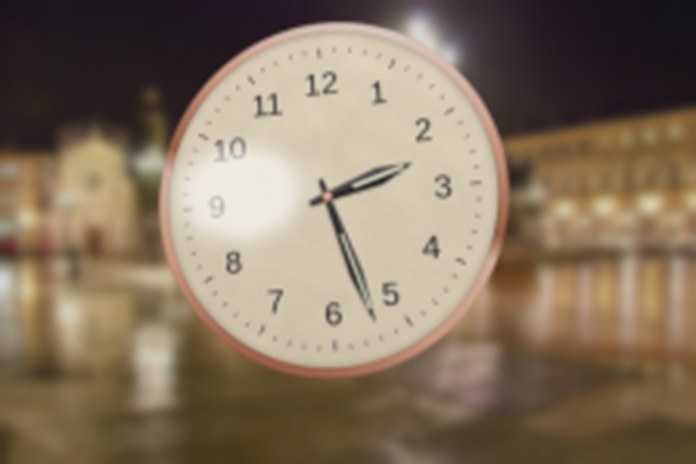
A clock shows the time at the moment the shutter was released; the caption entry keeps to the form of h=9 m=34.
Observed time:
h=2 m=27
